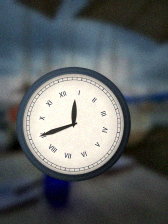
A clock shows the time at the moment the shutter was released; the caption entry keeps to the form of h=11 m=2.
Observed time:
h=12 m=45
